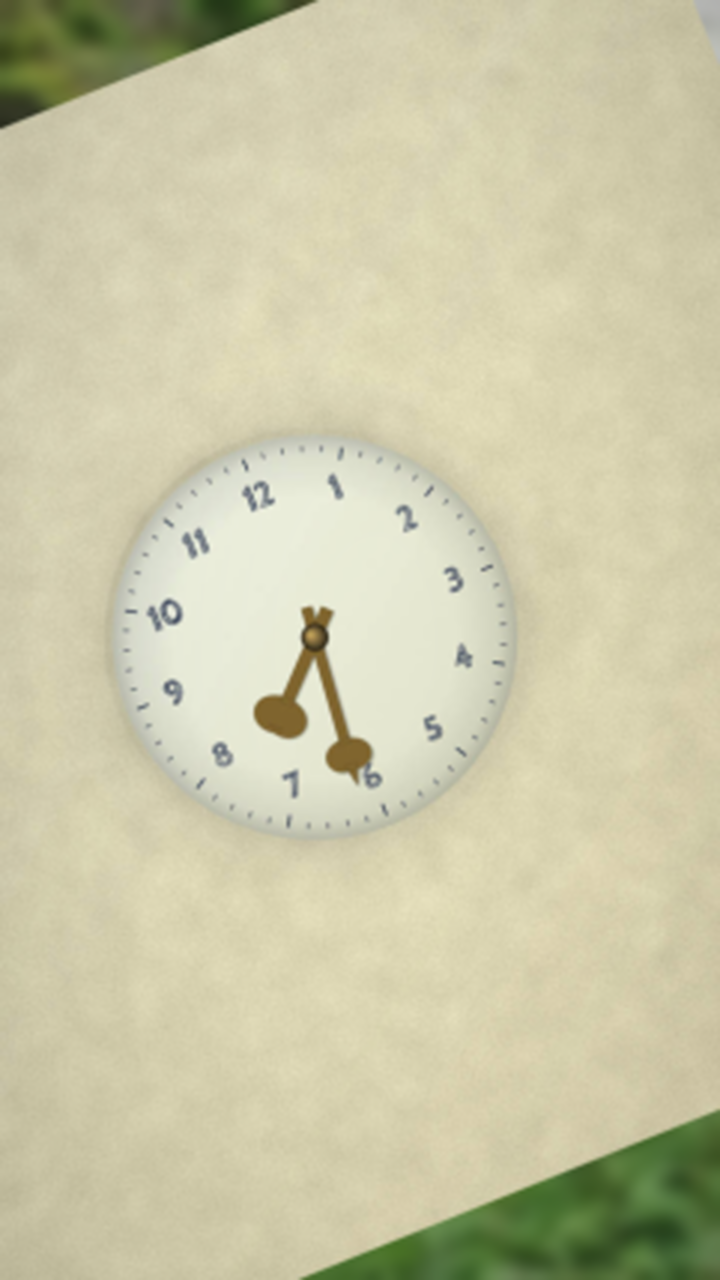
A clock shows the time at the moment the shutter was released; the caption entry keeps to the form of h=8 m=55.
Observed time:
h=7 m=31
